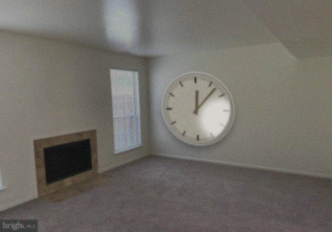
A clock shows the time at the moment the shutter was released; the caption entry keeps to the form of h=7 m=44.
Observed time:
h=12 m=7
